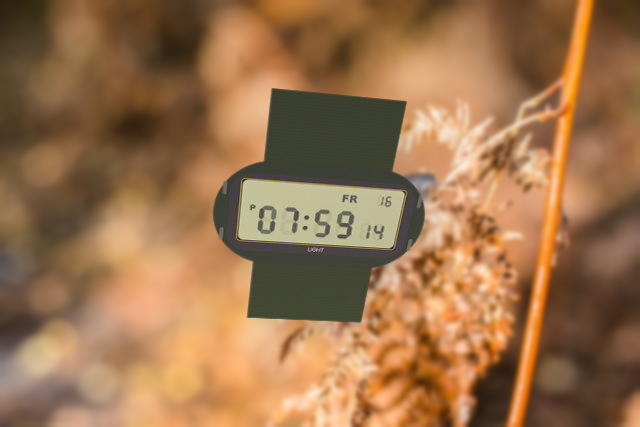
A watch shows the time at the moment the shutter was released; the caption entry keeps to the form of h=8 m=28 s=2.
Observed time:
h=7 m=59 s=14
